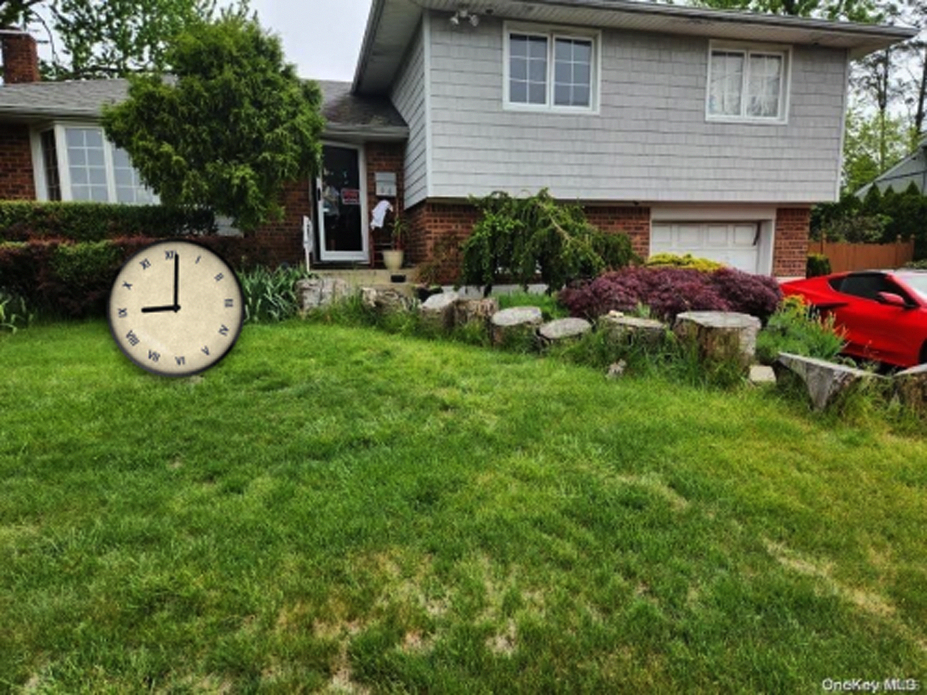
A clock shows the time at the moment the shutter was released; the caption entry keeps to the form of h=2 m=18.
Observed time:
h=9 m=1
